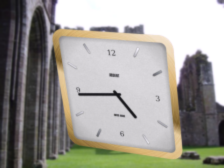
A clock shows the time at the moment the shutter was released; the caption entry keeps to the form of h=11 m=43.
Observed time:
h=4 m=44
